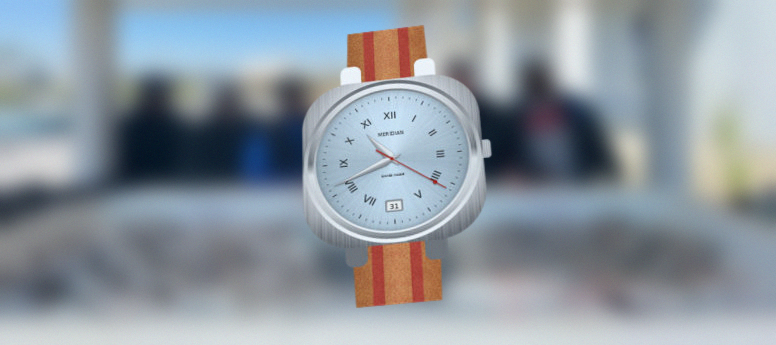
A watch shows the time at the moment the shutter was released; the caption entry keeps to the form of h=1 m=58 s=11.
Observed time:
h=10 m=41 s=21
